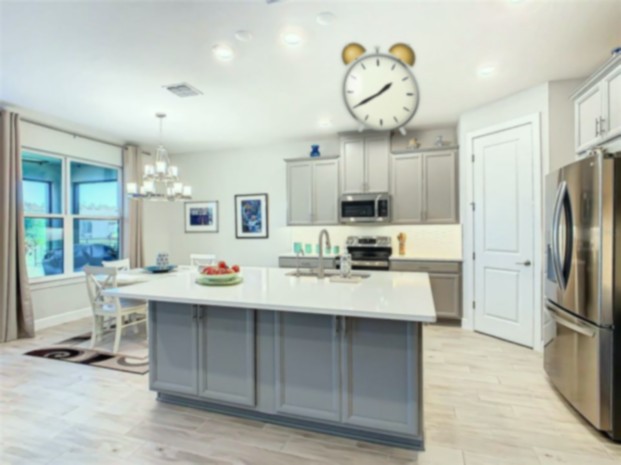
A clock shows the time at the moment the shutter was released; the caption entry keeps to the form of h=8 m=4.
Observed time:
h=1 m=40
